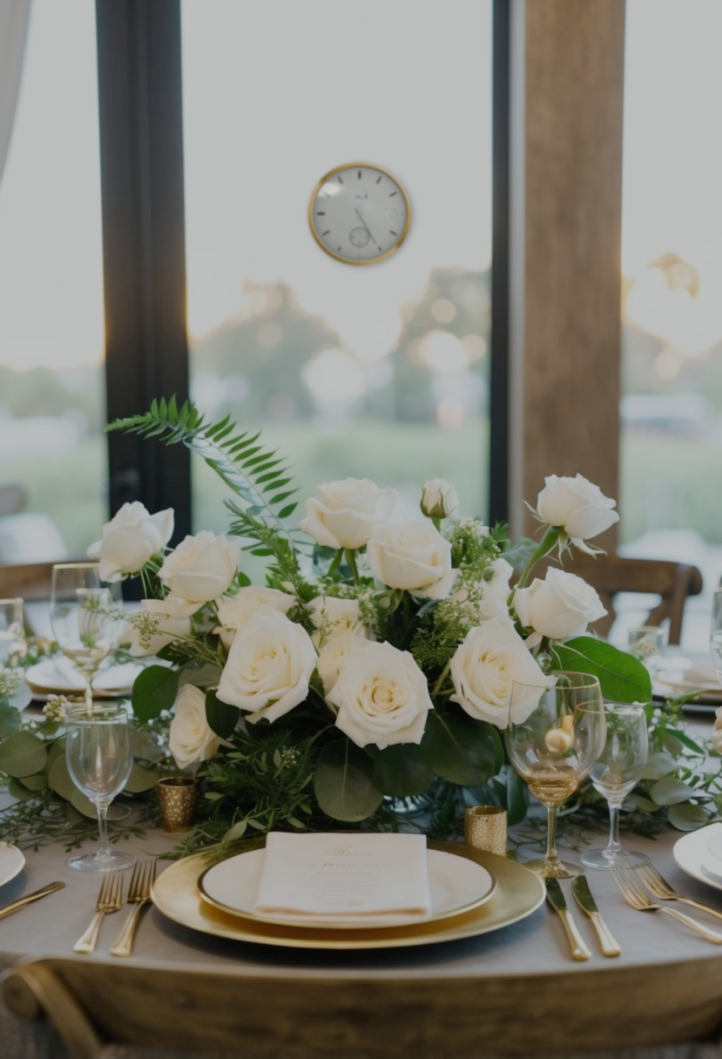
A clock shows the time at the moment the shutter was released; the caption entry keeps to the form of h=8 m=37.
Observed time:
h=12 m=25
